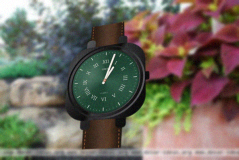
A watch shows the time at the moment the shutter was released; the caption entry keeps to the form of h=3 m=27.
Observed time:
h=1 m=3
